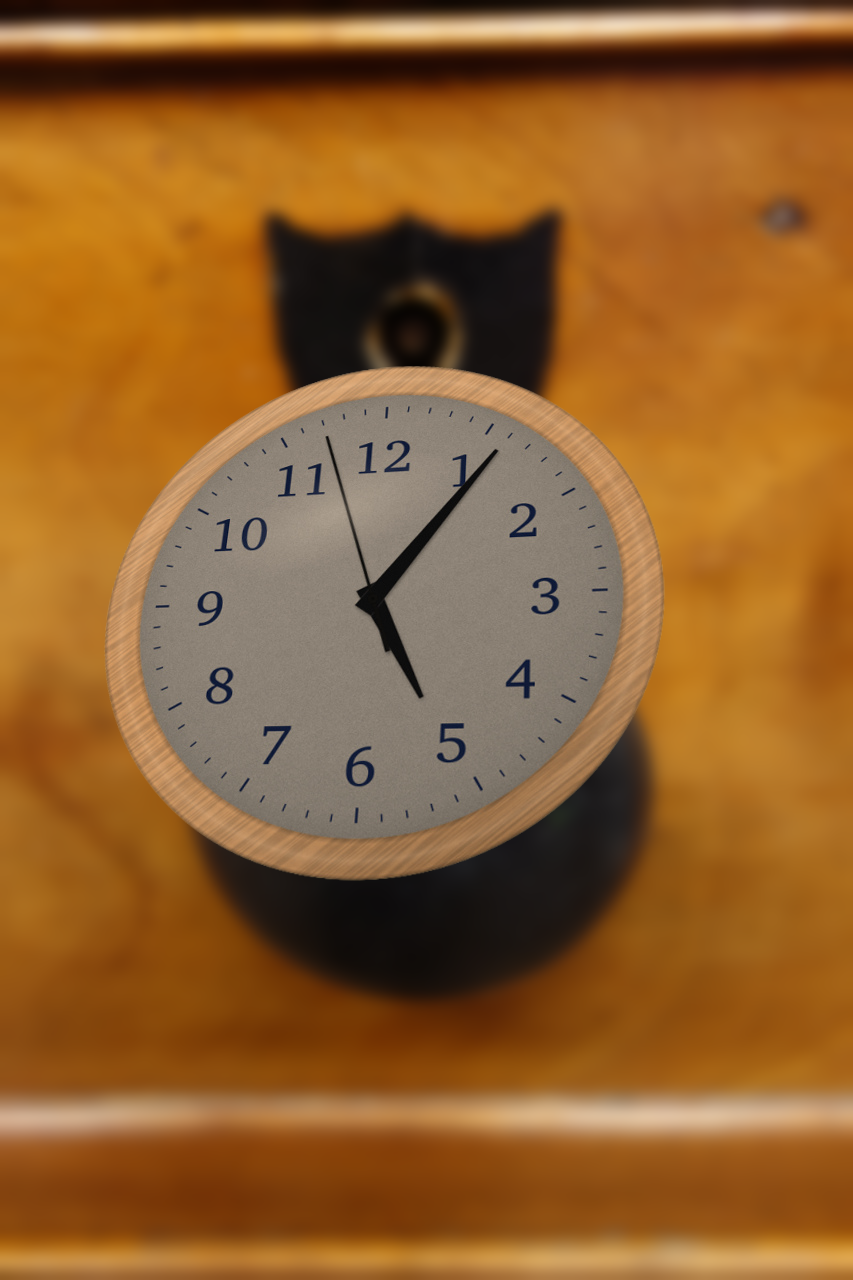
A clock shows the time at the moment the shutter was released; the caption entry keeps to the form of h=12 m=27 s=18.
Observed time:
h=5 m=5 s=57
